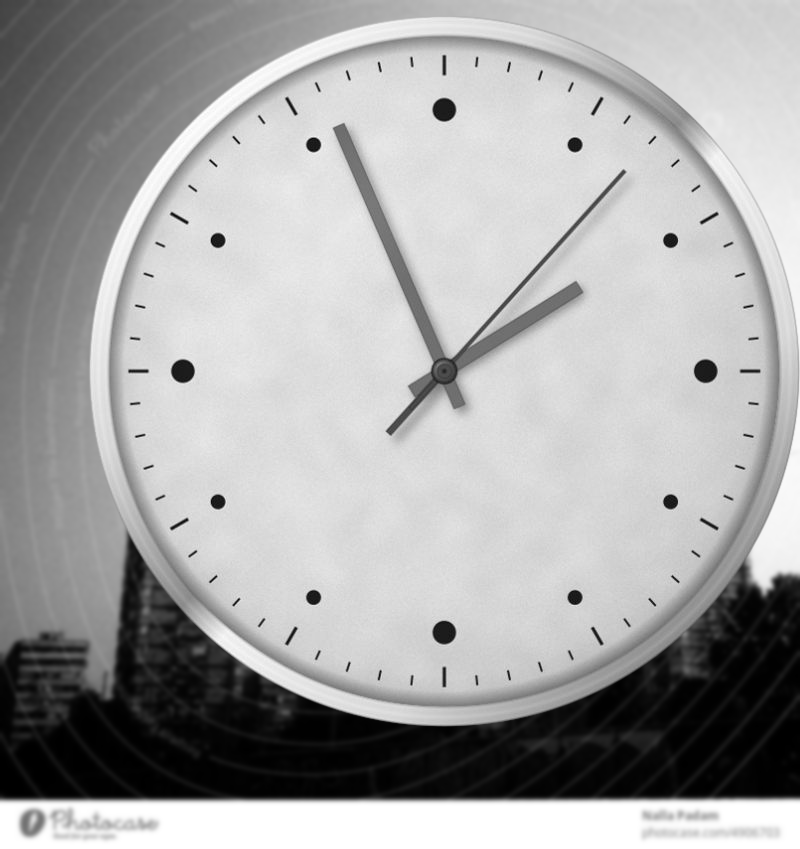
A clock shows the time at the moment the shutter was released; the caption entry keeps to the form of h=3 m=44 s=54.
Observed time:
h=1 m=56 s=7
